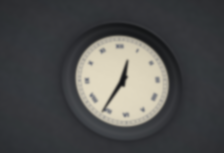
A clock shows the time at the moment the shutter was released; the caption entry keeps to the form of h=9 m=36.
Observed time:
h=12 m=36
